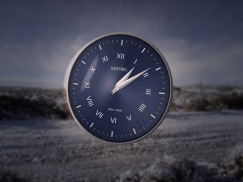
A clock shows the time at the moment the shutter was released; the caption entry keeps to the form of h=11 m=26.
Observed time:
h=1 m=9
